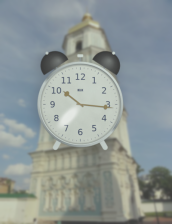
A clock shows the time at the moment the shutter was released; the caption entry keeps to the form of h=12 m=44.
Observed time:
h=10 m=16
